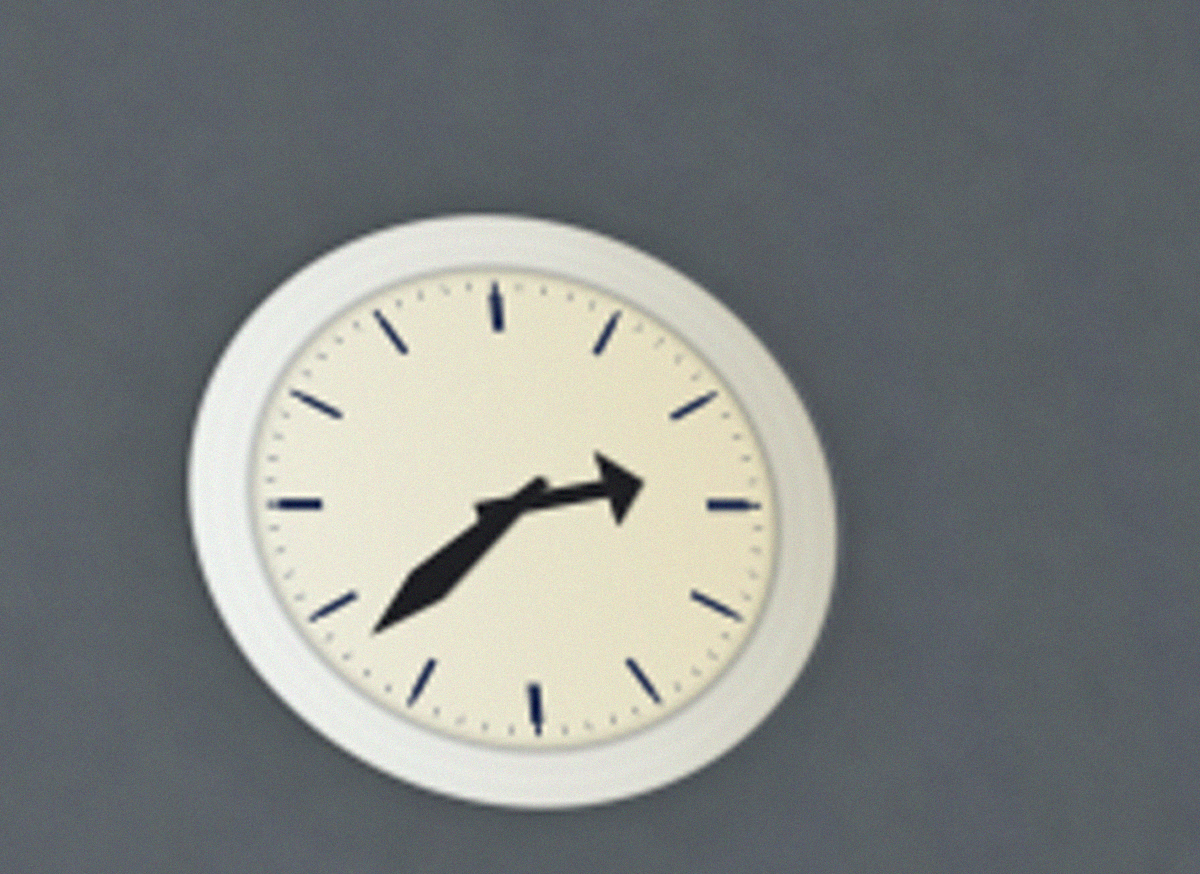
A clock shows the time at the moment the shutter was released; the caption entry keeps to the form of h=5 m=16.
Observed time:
h=2 m=38
